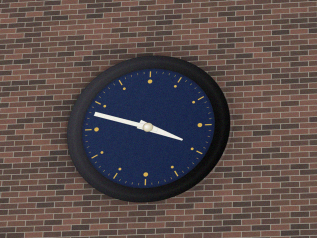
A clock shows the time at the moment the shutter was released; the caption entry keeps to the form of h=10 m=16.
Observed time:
h=3 m=48
